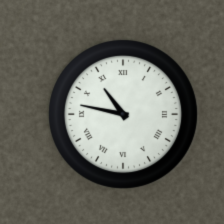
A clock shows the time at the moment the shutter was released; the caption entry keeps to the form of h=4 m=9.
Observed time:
h=10 m=47
